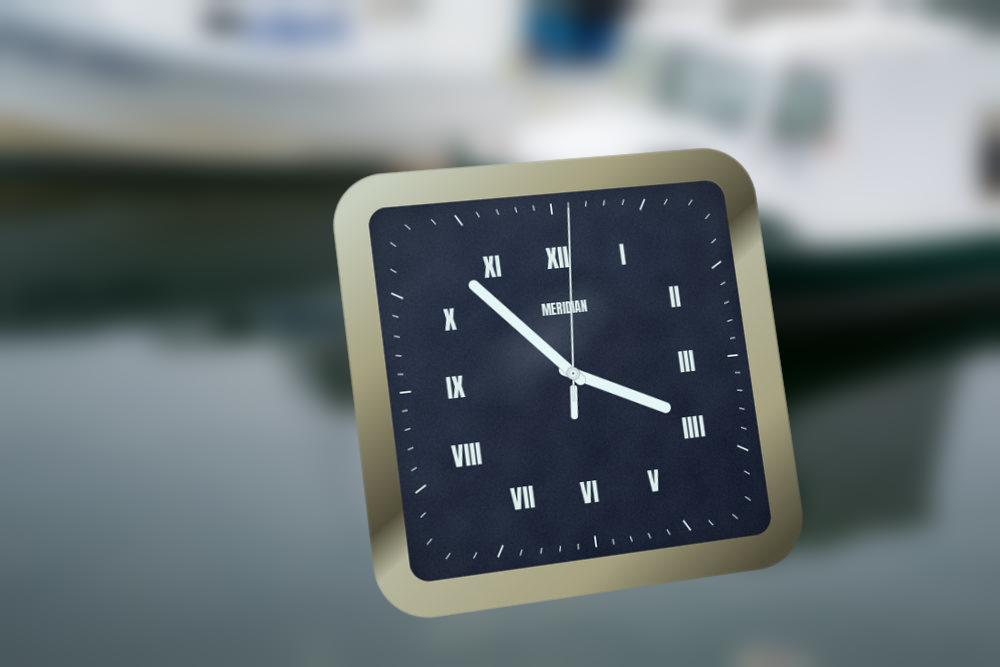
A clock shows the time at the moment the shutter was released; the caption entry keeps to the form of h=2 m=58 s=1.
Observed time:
h=3 m=53 s=1
